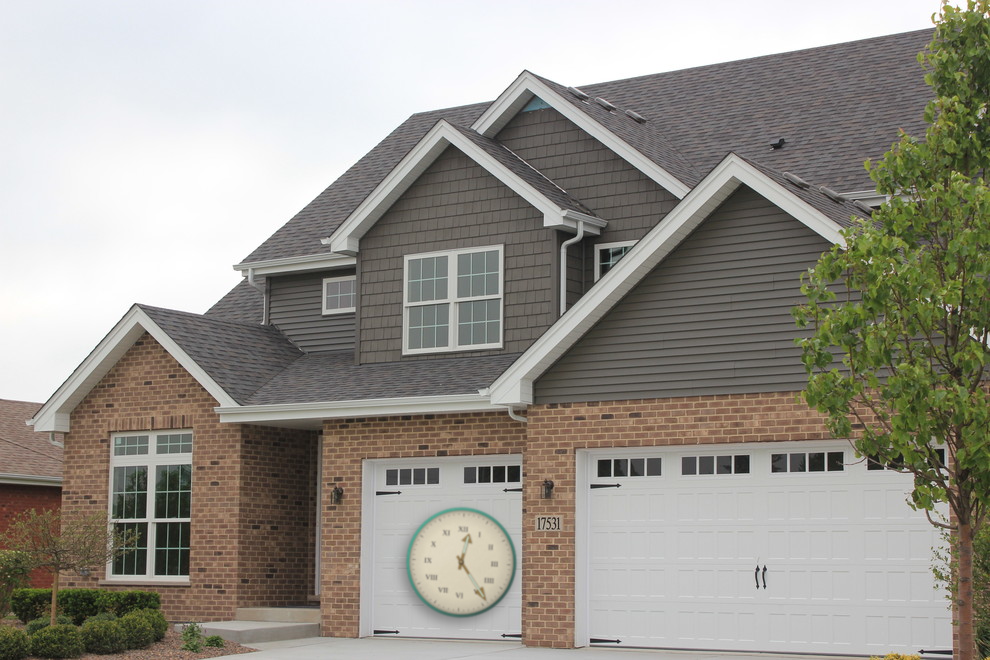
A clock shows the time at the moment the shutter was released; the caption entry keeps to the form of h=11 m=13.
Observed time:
h=12 m=24
